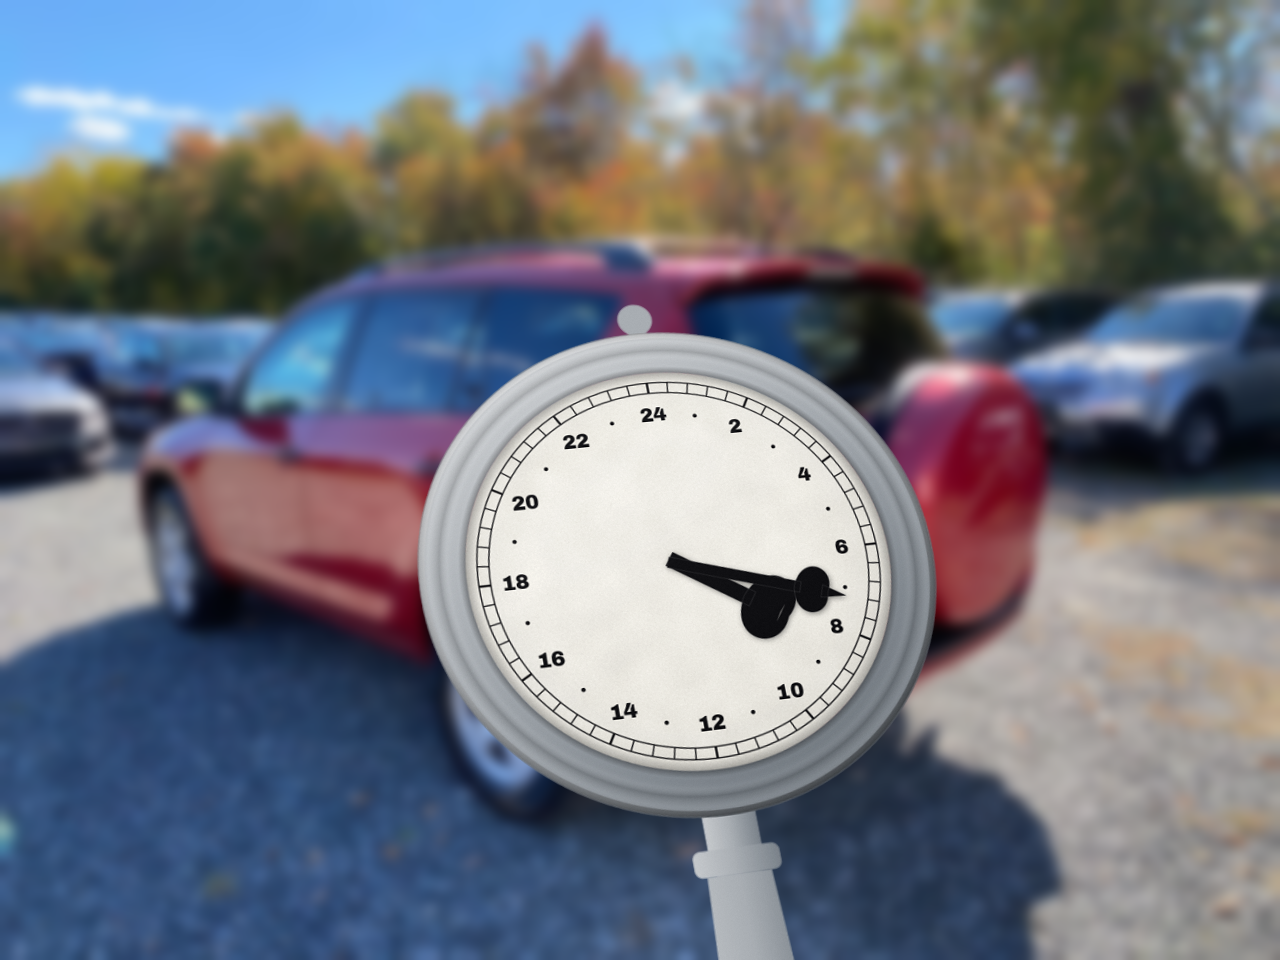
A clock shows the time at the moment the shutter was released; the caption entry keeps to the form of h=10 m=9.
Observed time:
h=8 m=18
